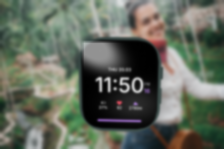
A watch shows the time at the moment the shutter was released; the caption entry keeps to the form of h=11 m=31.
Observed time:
h=11 m=50
